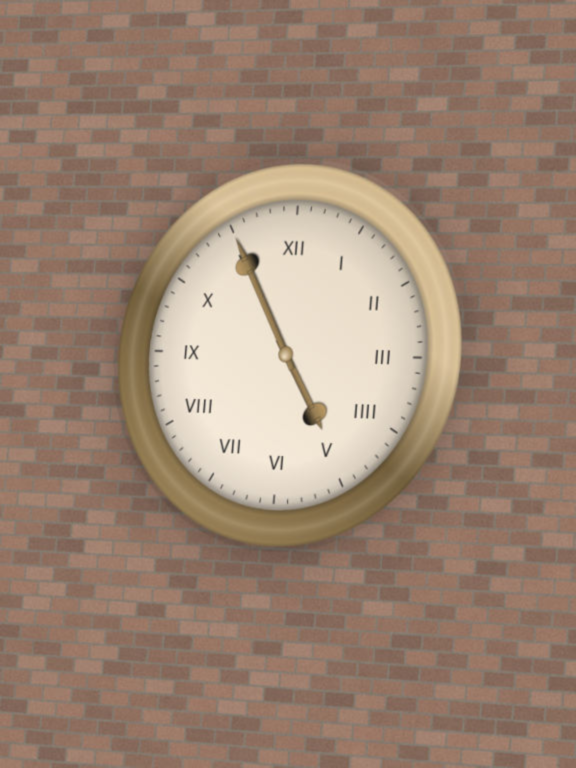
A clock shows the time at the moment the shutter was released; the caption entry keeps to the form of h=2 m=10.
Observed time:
h=4 m=55
